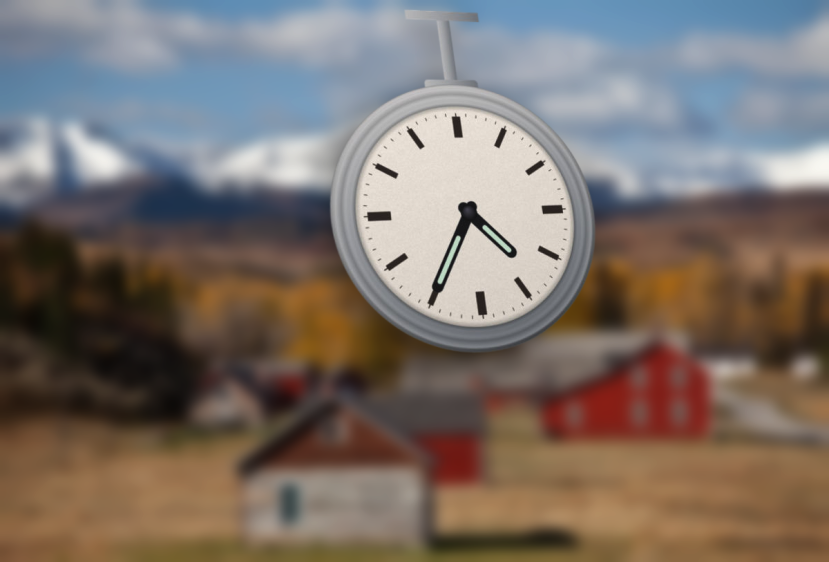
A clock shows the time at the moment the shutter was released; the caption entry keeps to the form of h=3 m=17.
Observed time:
h=4 m=35
